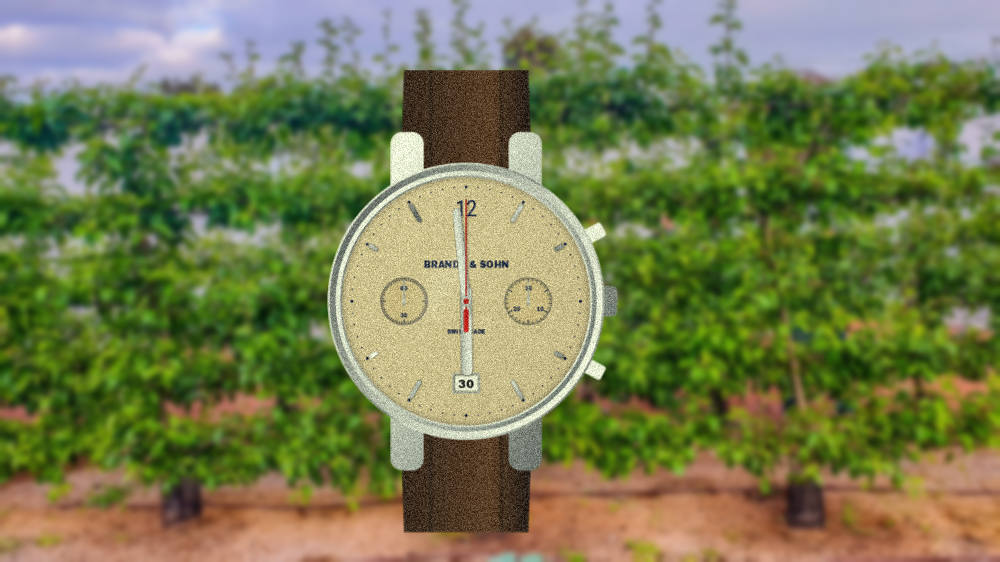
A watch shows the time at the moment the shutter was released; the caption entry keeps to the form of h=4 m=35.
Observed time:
h=5 m=59
